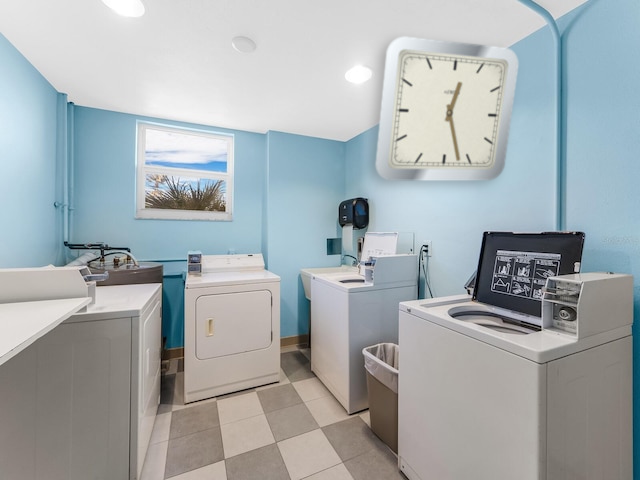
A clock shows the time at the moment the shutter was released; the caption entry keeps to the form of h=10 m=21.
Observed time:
h=12 m=27
